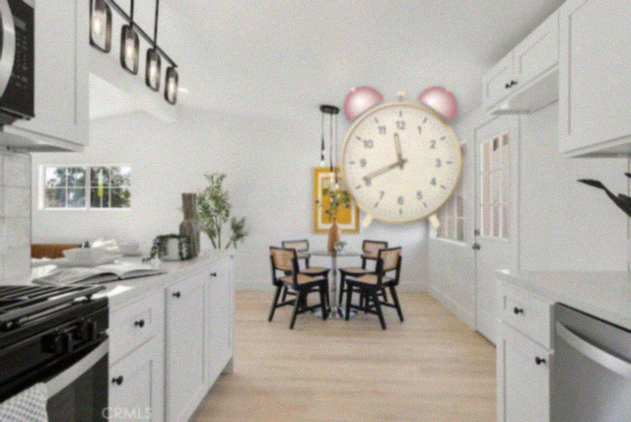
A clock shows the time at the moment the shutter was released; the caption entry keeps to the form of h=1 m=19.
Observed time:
h=11 m=41
